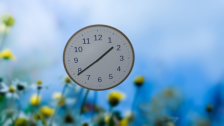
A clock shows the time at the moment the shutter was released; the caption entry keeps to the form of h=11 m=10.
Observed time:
h=1 m=39
